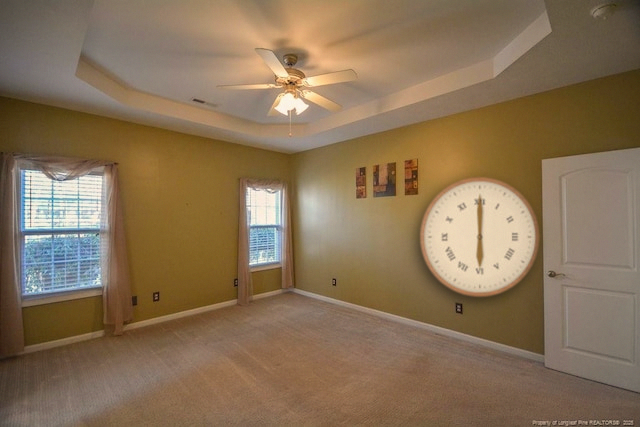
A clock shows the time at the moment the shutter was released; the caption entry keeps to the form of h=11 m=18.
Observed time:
h=6 m=0
